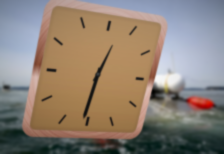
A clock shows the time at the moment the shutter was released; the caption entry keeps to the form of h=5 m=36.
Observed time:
h=12 m=31
